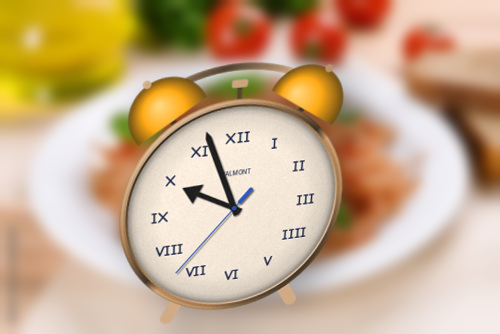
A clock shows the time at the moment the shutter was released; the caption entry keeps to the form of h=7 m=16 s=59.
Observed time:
h=9 m=56 s=37
